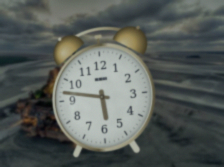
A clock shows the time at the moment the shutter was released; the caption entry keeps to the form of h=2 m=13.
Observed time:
h=5 m=47
